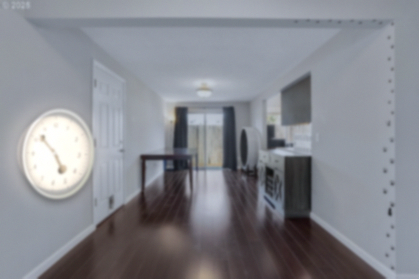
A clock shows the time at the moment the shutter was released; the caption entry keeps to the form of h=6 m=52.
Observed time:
h=4 m=52
